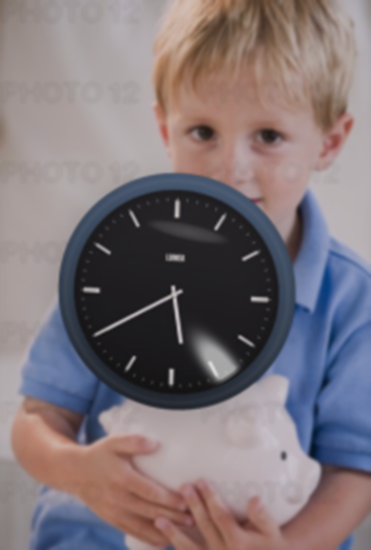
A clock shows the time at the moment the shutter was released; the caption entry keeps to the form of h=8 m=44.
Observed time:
h=5 m=40
